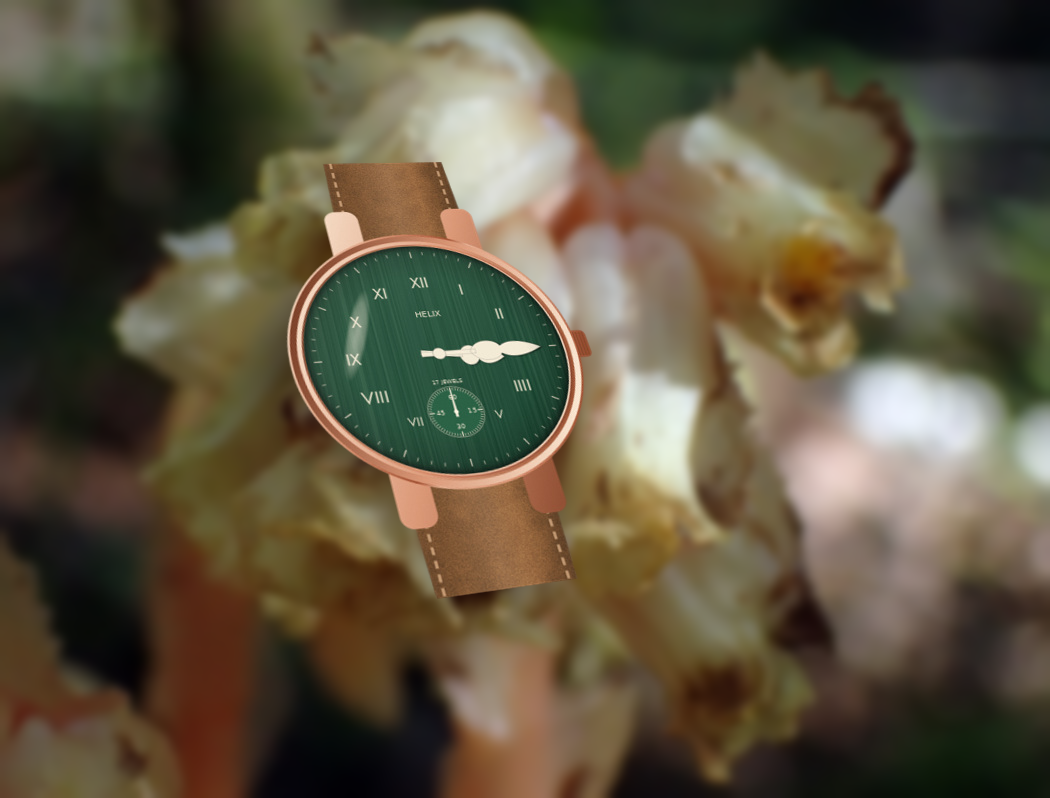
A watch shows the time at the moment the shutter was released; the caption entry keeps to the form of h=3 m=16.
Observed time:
h=3 m=15
